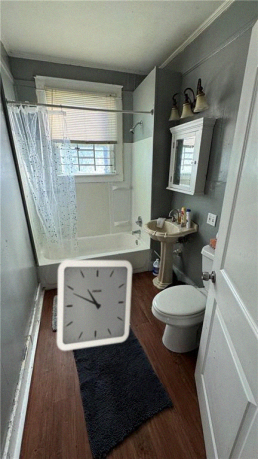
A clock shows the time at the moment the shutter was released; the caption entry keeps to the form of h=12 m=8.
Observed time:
h=10 m=49
